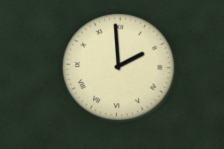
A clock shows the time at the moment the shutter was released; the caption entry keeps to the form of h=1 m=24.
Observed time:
h=1 m=59
